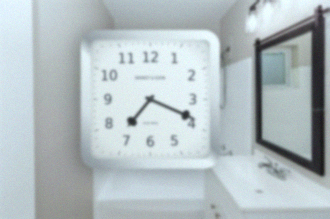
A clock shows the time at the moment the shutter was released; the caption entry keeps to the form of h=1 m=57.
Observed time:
h=7 m=19
